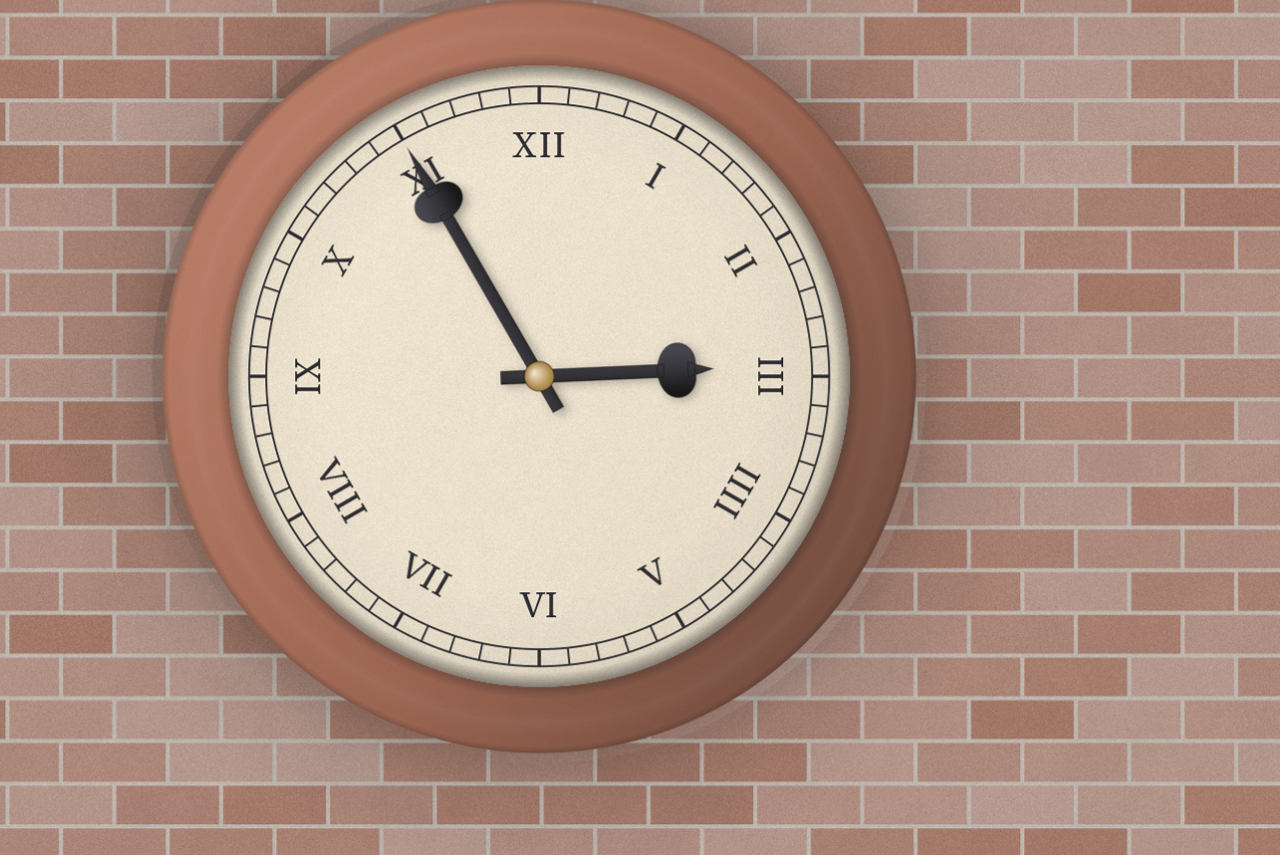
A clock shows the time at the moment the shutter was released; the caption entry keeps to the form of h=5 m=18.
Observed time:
h=2 m=55
